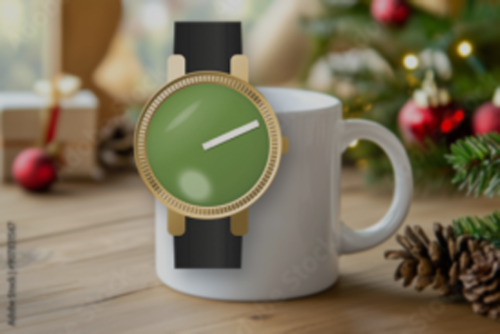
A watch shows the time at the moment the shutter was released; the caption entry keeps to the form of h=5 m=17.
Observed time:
h=2 m=11
